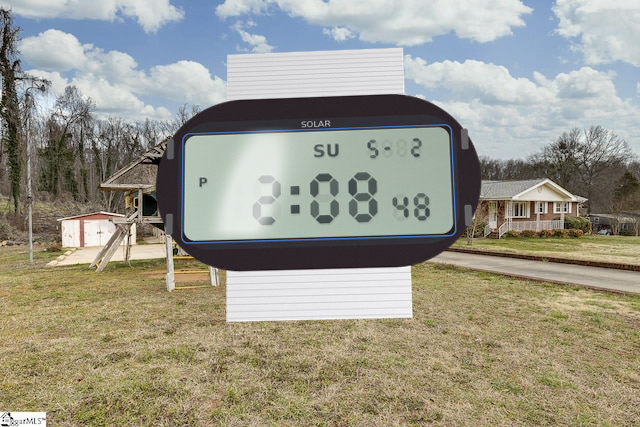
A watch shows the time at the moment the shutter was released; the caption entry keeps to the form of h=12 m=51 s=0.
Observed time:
h=2 m=8 s=48
